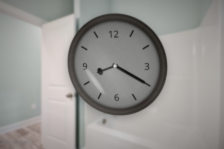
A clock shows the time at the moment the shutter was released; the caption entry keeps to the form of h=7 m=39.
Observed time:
h=8 m=20
